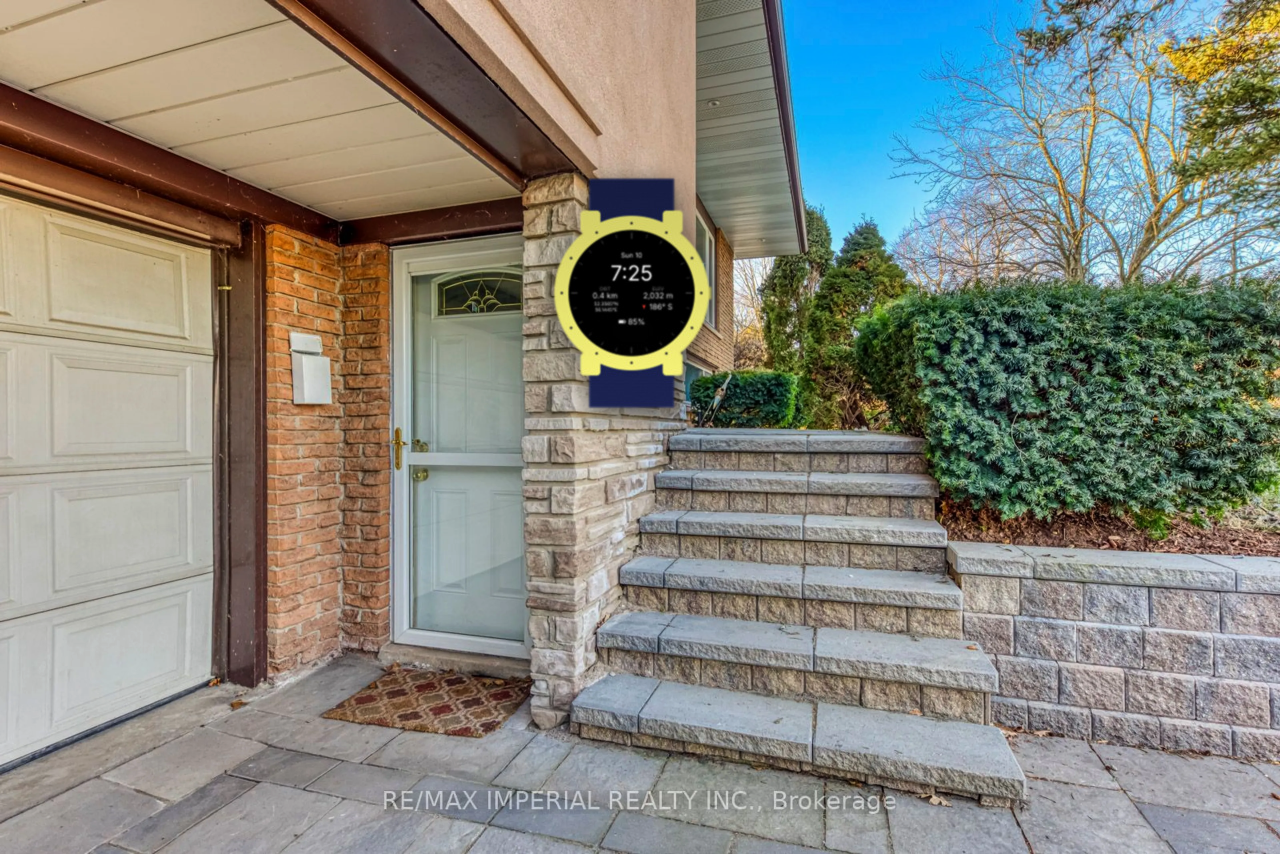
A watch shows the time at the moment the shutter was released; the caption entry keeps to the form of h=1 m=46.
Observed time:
h=7 m=25
